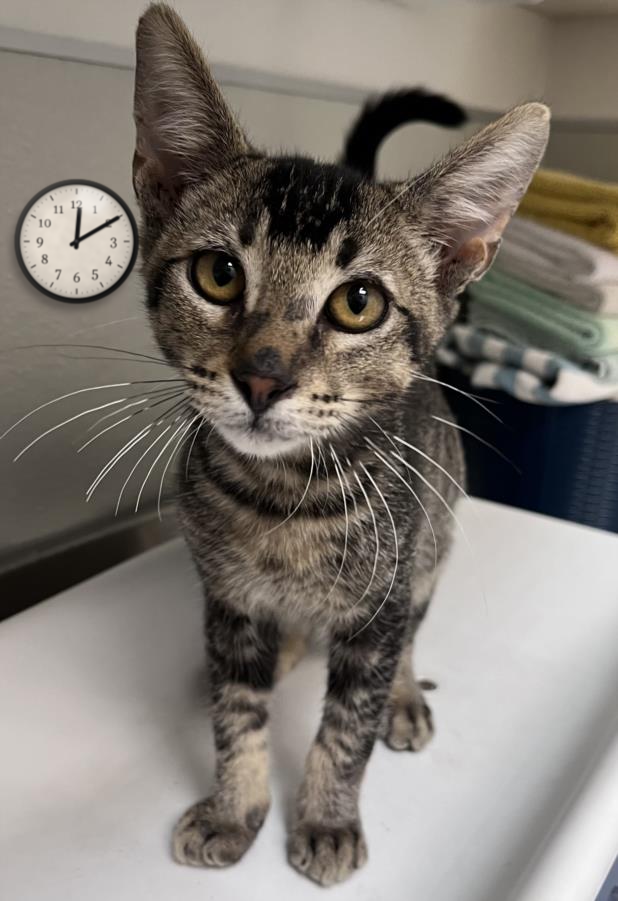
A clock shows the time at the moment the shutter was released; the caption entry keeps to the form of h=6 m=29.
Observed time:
h=12 m=10
